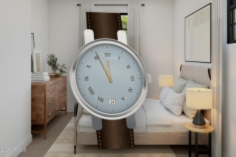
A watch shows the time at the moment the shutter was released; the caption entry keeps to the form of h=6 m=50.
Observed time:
h=11 m=56
